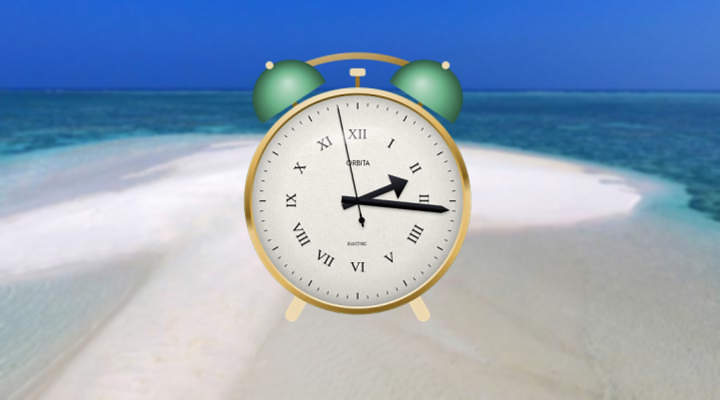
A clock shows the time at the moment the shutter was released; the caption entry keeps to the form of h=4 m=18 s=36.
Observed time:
h=2 m=15 s=58
